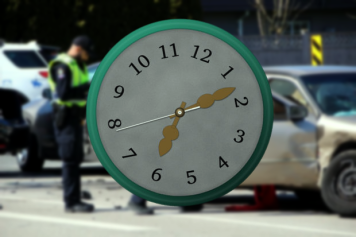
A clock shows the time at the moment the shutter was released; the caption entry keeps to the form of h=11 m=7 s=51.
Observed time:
h=6 m=7 s=39
